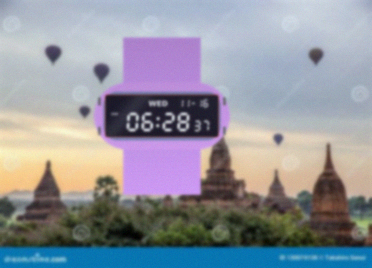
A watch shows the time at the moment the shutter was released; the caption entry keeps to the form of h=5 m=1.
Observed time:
h=6 m=28
